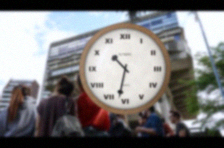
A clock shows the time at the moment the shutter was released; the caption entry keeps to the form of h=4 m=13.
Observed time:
h=10 m=32
